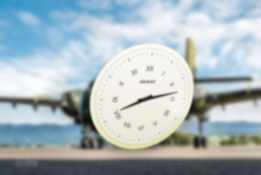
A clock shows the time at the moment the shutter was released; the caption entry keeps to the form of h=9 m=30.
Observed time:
h=8 m=13
